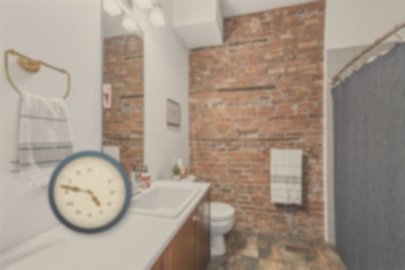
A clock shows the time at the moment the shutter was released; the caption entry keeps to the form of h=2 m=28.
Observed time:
h=4 m=47
